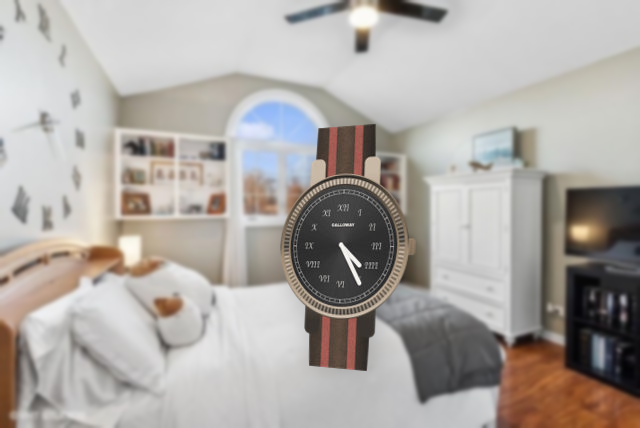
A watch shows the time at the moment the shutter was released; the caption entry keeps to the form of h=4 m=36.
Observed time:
h=4 m=25
